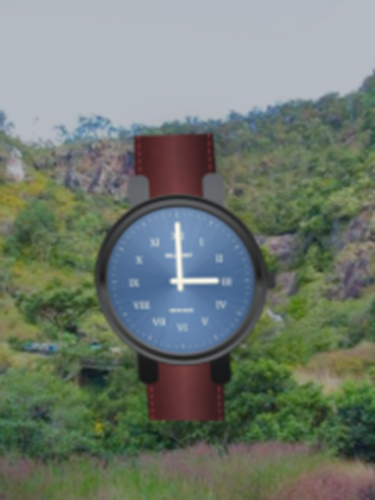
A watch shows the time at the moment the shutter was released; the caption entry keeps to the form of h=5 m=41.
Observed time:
h=3 m=0
